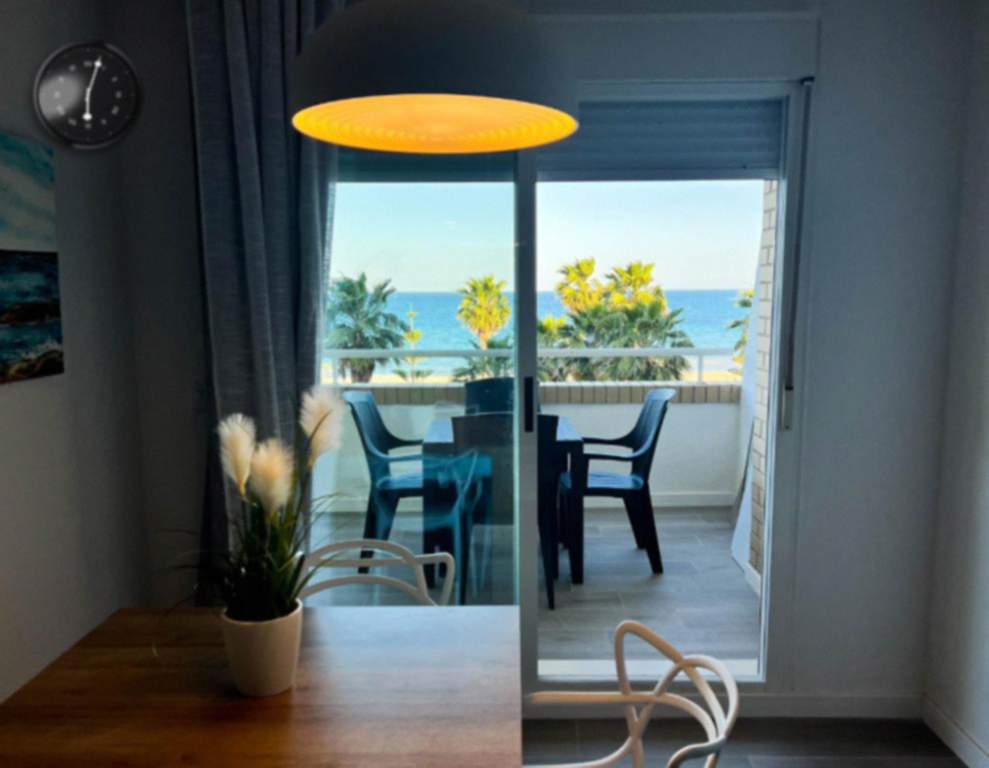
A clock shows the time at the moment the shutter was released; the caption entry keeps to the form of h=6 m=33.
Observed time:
h=6 m=3
